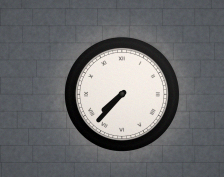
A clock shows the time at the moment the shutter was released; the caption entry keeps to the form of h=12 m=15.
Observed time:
h=7 m=37
